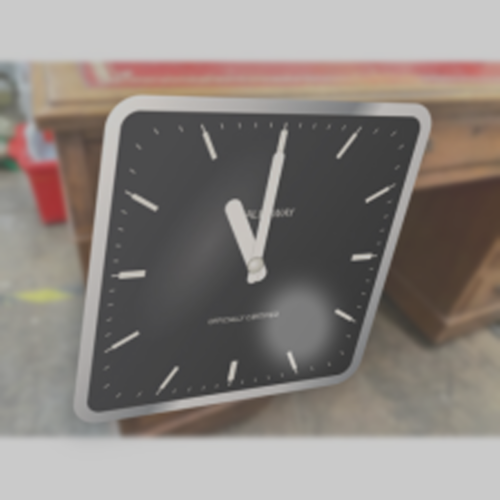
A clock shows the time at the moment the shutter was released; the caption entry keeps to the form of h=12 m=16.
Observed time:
h=11 m=0
